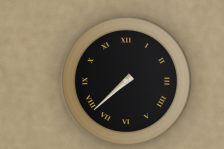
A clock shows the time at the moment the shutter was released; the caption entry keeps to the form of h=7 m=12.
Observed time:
h=7 m=38
